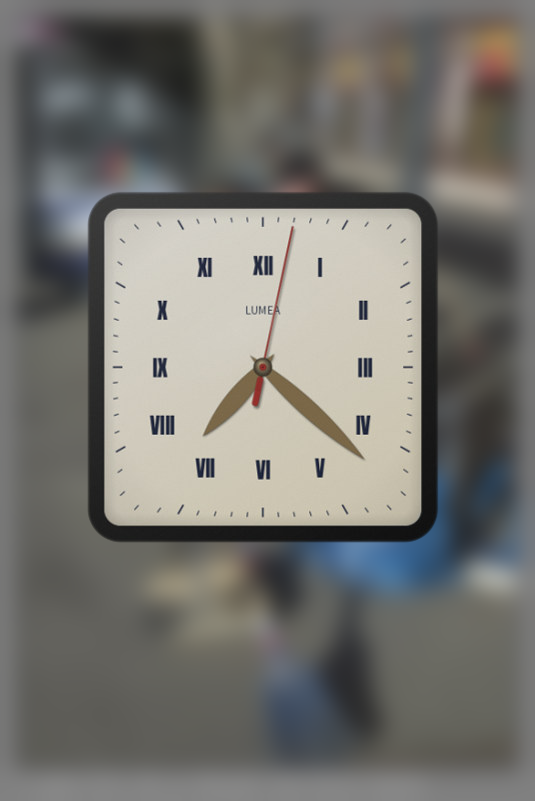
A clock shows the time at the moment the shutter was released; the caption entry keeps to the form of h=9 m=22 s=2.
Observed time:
h=7 m=22 s=2
